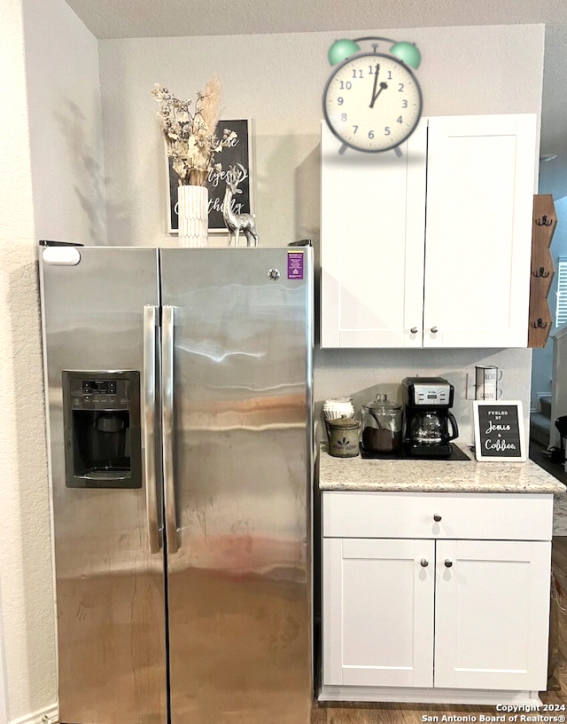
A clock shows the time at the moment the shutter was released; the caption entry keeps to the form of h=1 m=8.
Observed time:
h=1 m=1
